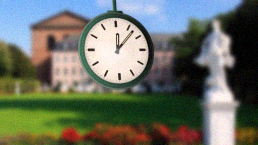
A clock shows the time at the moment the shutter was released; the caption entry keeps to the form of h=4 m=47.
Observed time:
h=12 m=7
